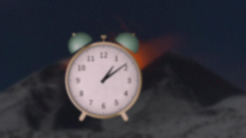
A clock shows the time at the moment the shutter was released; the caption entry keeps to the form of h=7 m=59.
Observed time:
h=1 m=9
